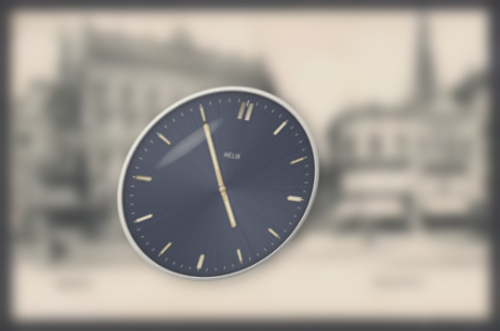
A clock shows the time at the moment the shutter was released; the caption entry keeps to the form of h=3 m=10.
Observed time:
h=4 m=55
